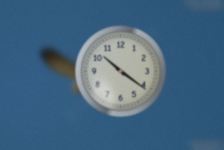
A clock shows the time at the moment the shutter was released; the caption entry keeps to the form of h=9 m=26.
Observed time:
h=10 m=21
